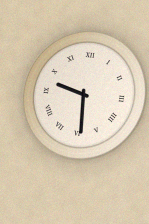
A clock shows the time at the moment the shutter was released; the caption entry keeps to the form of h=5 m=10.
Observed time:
h=9 m=29
